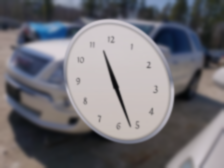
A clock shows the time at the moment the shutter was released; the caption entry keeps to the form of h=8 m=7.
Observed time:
h=11 m=27
